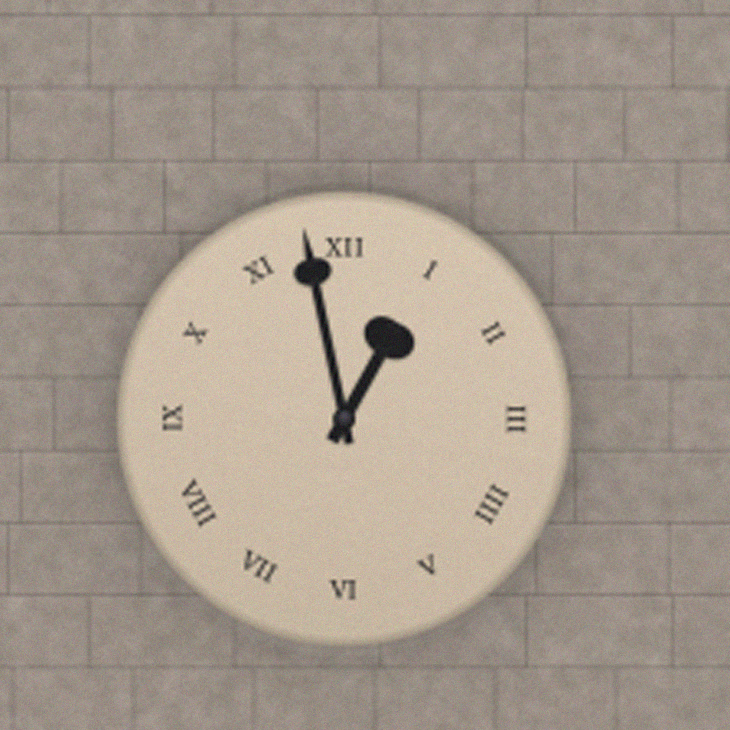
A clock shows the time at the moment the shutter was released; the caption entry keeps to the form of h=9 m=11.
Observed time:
h=12 m=58
